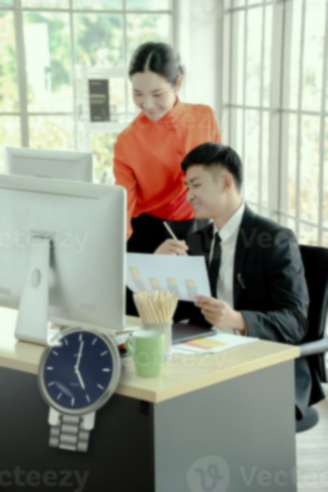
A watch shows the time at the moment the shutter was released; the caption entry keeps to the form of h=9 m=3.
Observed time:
h=5 m=1
